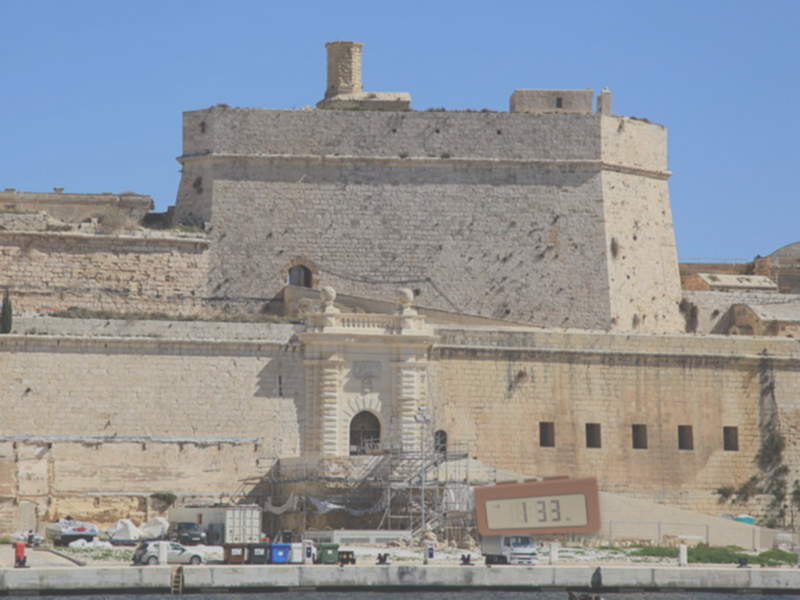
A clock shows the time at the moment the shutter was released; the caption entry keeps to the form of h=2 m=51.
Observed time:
h=1 m=33
